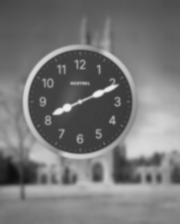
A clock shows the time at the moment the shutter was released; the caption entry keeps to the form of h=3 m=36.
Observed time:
h=8 m=11
